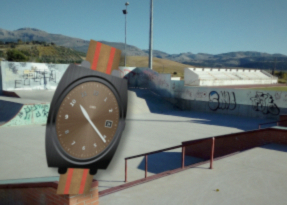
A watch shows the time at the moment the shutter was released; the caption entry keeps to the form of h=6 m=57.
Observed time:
h=10 m=21
